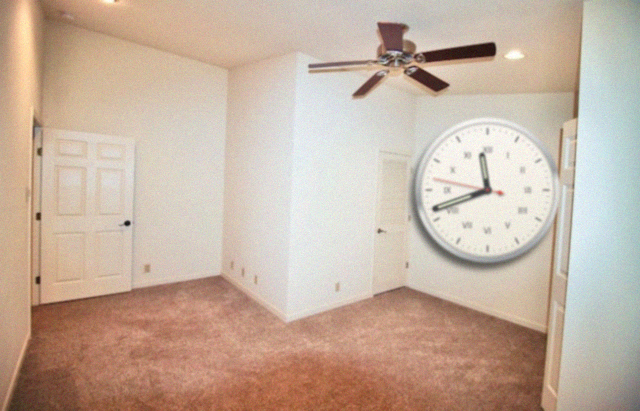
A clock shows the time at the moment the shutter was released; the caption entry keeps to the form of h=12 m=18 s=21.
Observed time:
h=11 m=41 s=47
